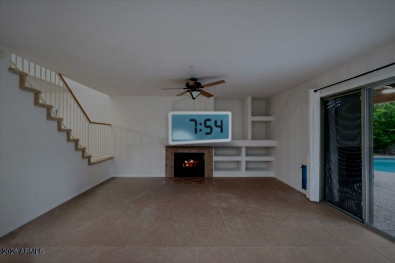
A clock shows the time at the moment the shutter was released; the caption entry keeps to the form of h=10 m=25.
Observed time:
h=7 m=54
